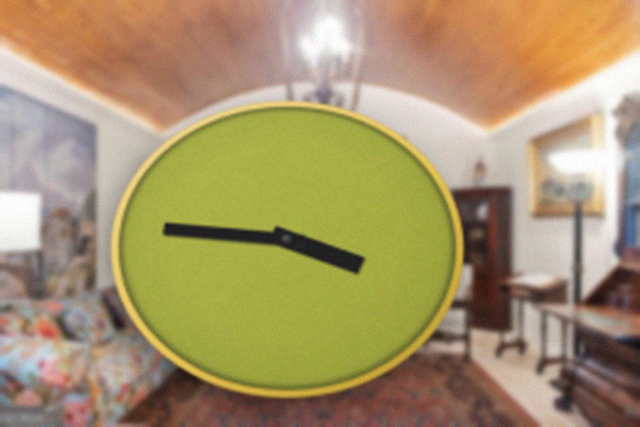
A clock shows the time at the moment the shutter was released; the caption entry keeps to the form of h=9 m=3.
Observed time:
h=3 m=46
